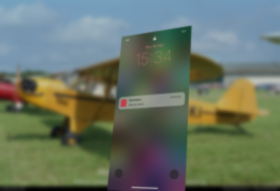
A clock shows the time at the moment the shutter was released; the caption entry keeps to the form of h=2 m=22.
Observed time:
h=15 m=34
